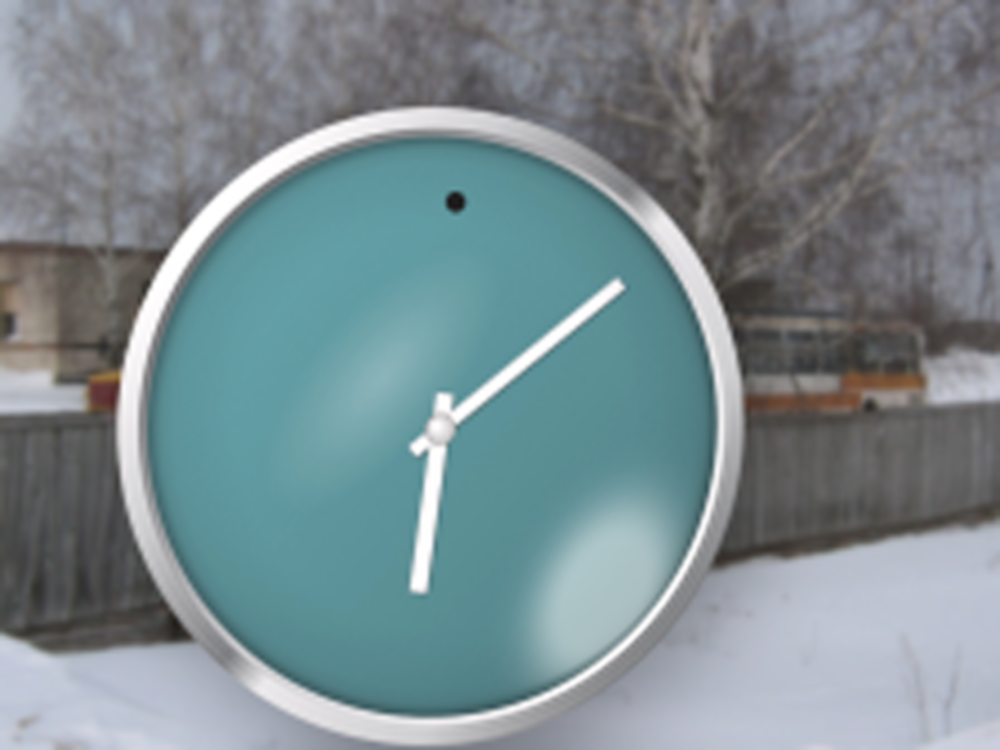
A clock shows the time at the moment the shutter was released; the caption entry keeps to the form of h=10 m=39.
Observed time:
h=6 m=8
